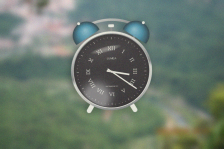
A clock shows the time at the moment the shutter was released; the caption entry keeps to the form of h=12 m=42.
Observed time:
h=3 m=21
